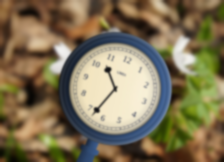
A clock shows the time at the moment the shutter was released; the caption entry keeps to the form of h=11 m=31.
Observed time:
h=10 m=33
